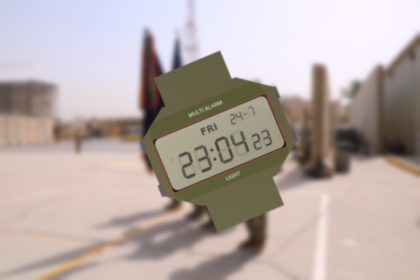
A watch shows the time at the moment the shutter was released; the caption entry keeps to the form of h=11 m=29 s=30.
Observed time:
h=23 m=4 s=23
